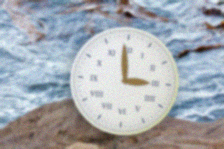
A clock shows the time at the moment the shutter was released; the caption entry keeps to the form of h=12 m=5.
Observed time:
h=2 m=59
